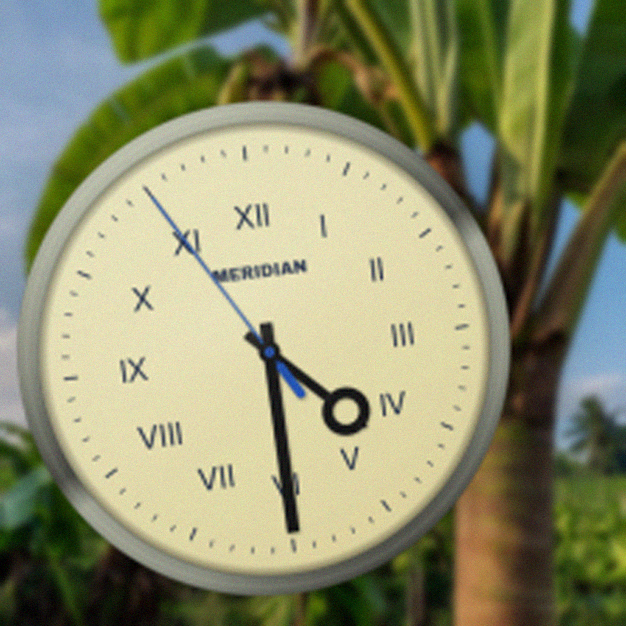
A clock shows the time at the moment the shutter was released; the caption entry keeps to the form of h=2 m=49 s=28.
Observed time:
h=4 m=29 s=55
